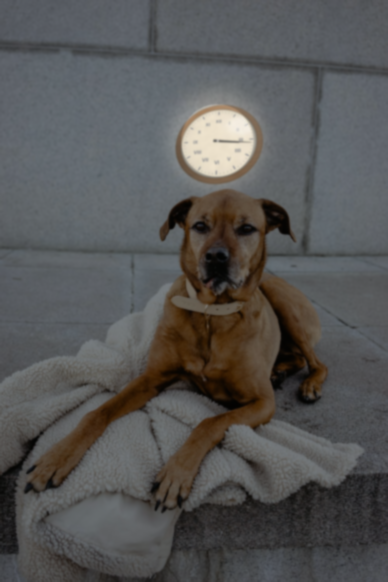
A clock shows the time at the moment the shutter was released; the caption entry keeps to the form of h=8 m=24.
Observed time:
h=3 m=16
